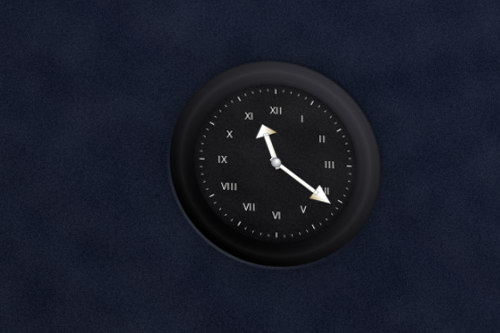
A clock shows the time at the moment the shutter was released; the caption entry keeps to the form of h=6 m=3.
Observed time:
h=11 m=21
